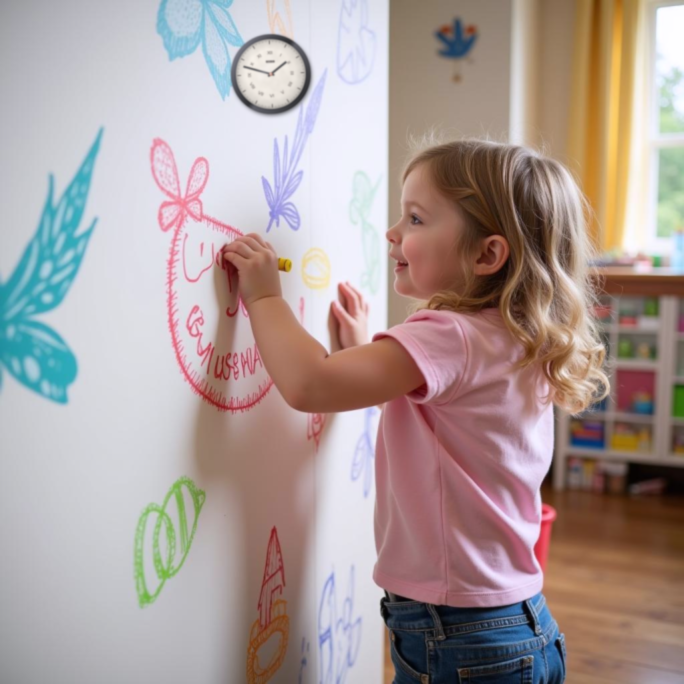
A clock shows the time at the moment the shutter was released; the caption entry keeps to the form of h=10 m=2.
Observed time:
h=1 m=48
